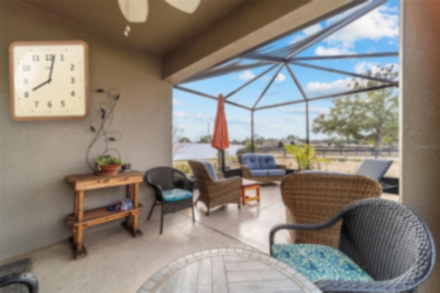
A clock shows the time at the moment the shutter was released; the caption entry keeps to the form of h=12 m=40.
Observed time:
h=8 m=2
